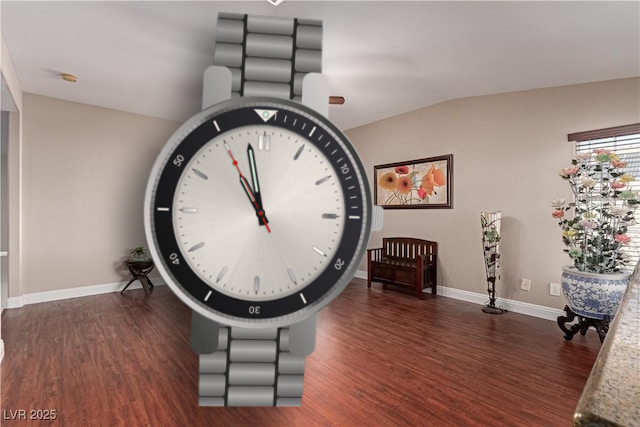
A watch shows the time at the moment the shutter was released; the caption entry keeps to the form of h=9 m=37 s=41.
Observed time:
h=10 m=57 s=55
